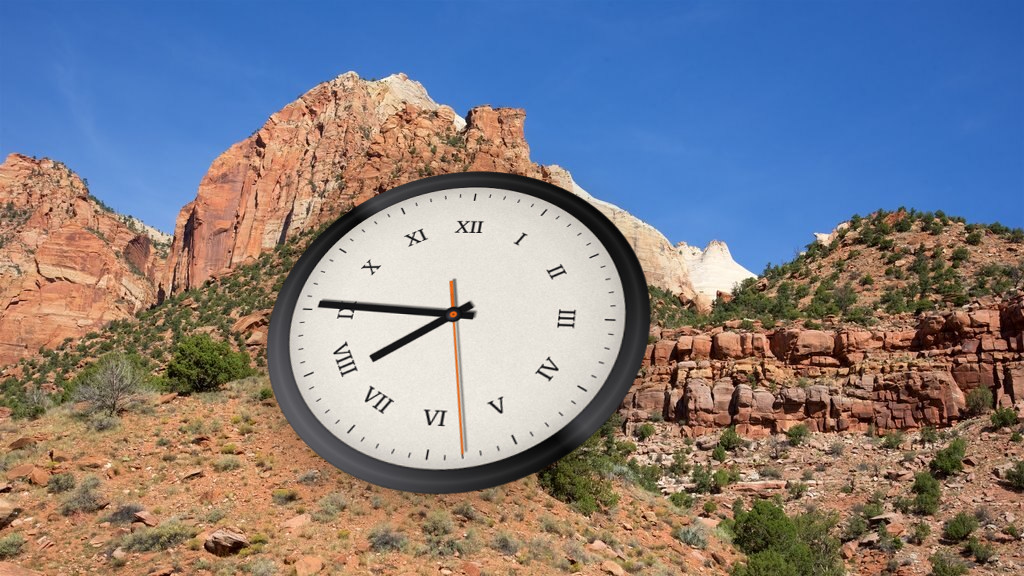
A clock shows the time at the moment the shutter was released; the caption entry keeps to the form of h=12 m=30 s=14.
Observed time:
h=7 m=45 s=28
